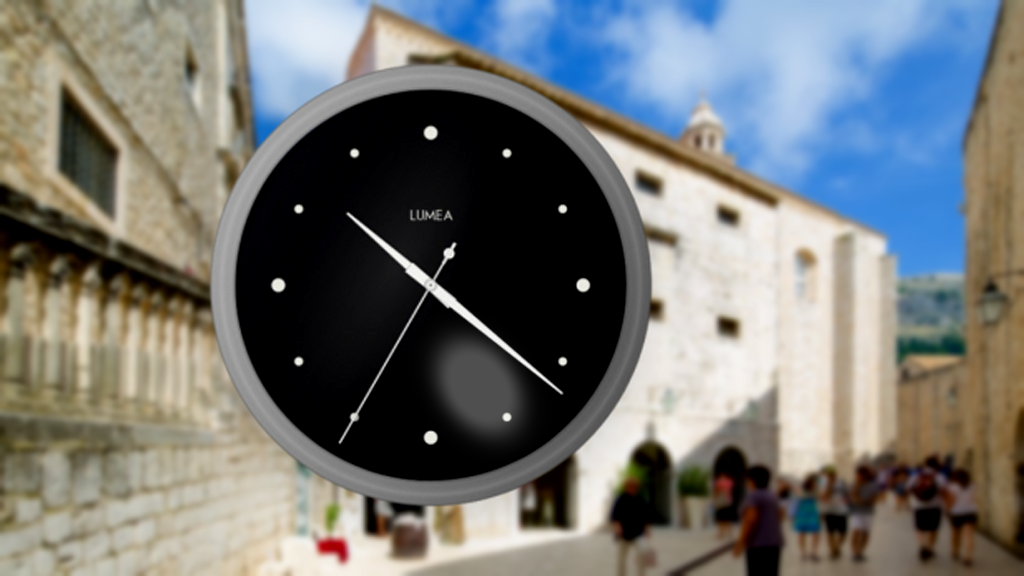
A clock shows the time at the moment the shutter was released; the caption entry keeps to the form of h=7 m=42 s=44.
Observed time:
h=10 m=21 s=35
